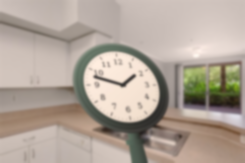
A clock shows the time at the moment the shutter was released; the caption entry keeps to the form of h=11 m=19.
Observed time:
h=1 m=48
